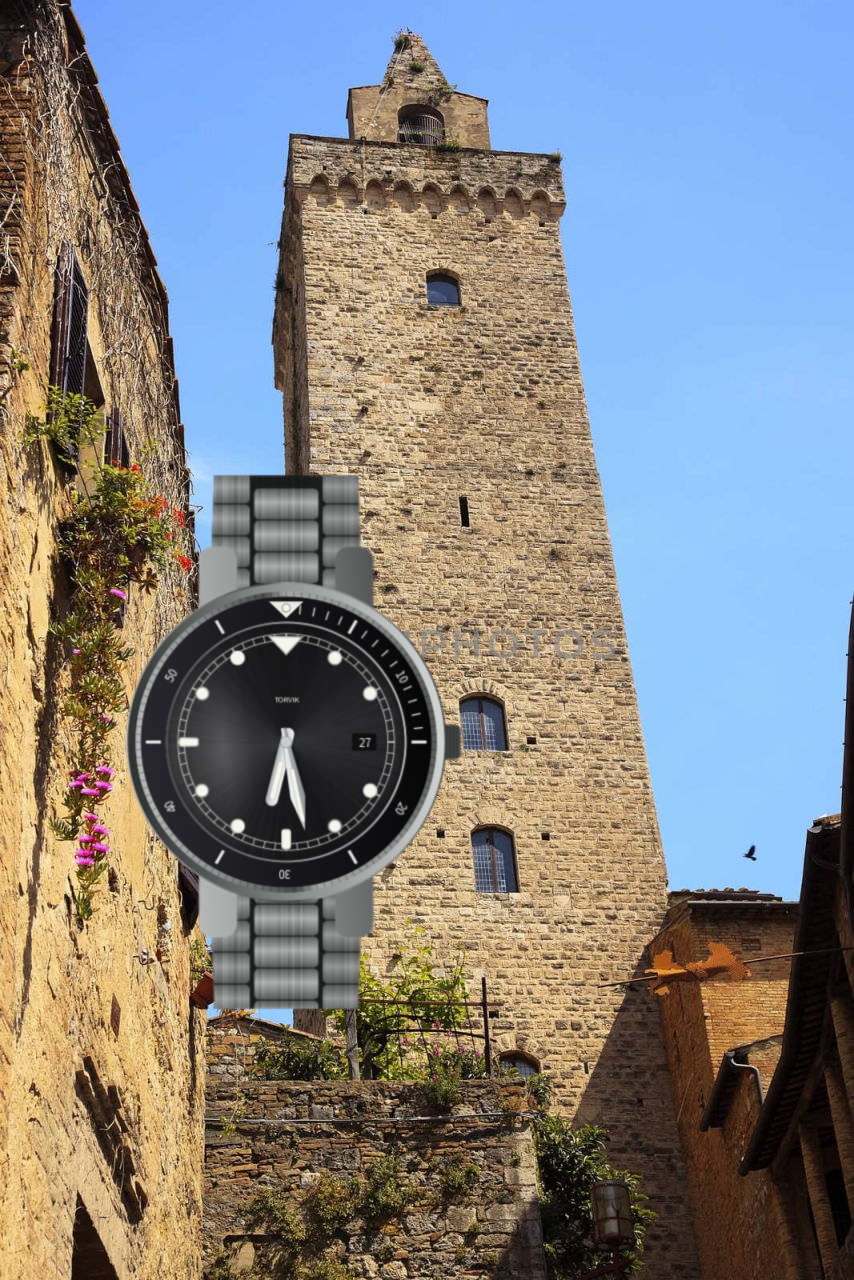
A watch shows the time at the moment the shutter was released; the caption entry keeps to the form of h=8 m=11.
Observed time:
h=6 m=28
